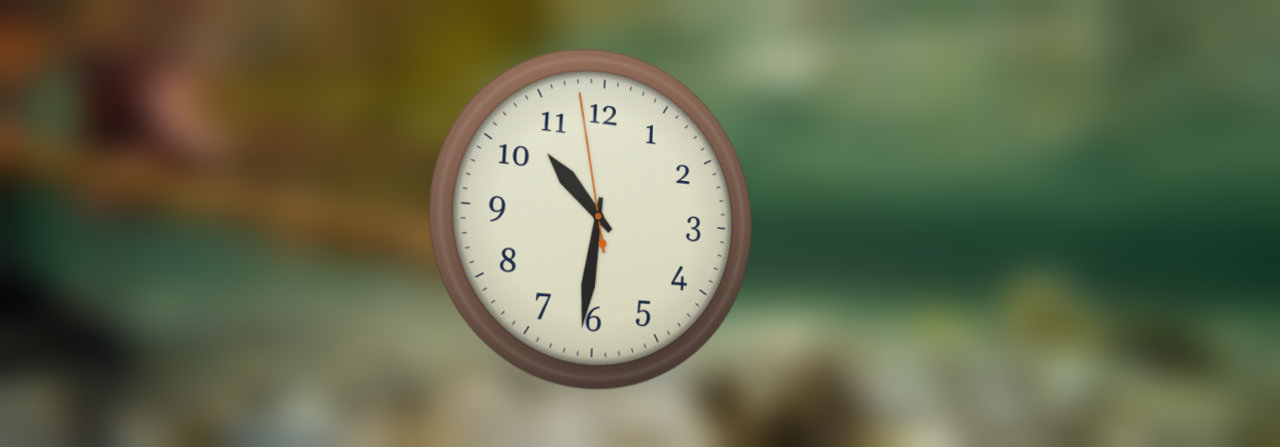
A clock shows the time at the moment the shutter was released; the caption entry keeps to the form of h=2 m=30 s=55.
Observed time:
h=10 m=30 s=58
